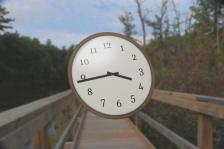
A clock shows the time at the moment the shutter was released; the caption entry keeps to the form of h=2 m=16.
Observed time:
h=3 m=44
